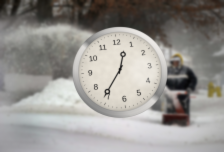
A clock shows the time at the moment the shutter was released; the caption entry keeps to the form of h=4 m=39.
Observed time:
h=12 m=36
